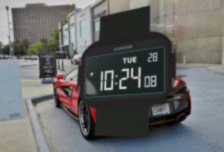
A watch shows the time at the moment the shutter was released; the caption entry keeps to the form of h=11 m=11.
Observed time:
h=10 m=24
